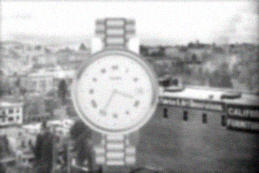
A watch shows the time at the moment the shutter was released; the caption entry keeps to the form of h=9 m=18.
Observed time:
h=3 m=35
